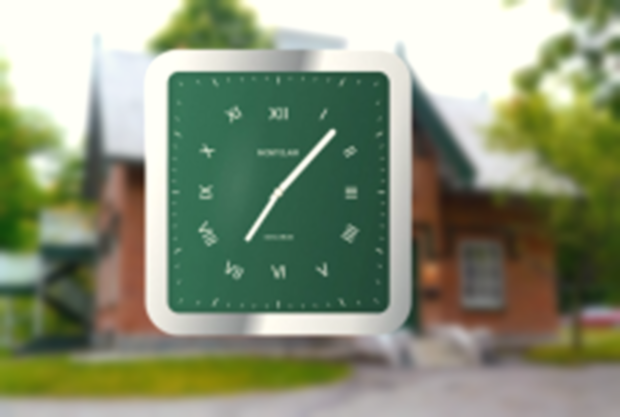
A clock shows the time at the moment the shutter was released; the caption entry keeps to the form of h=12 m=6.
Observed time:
h=7 m=7
